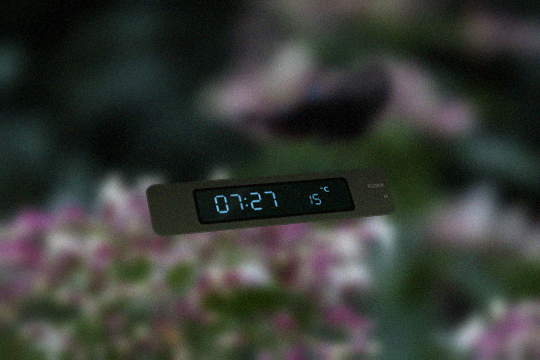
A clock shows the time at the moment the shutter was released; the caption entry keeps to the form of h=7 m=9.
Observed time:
h=7 m=27
